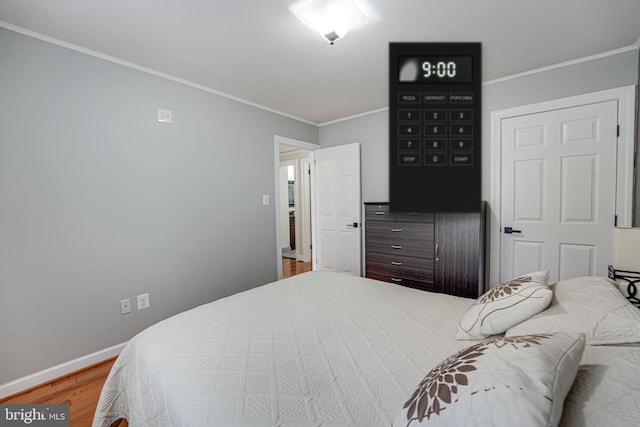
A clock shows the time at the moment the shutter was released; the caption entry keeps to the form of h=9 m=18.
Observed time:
h=9 m=0
